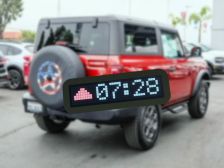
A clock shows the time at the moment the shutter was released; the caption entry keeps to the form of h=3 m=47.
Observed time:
h=7 m=28
